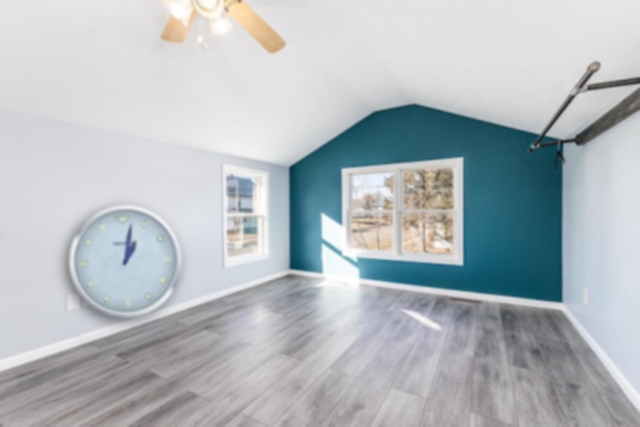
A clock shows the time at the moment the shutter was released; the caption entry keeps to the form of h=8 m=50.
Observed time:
h=1 m=2
